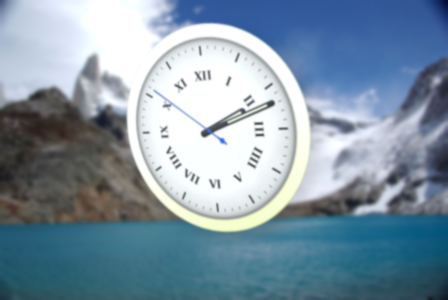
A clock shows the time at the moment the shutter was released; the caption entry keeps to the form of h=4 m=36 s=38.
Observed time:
h=2 m=11 s=51
